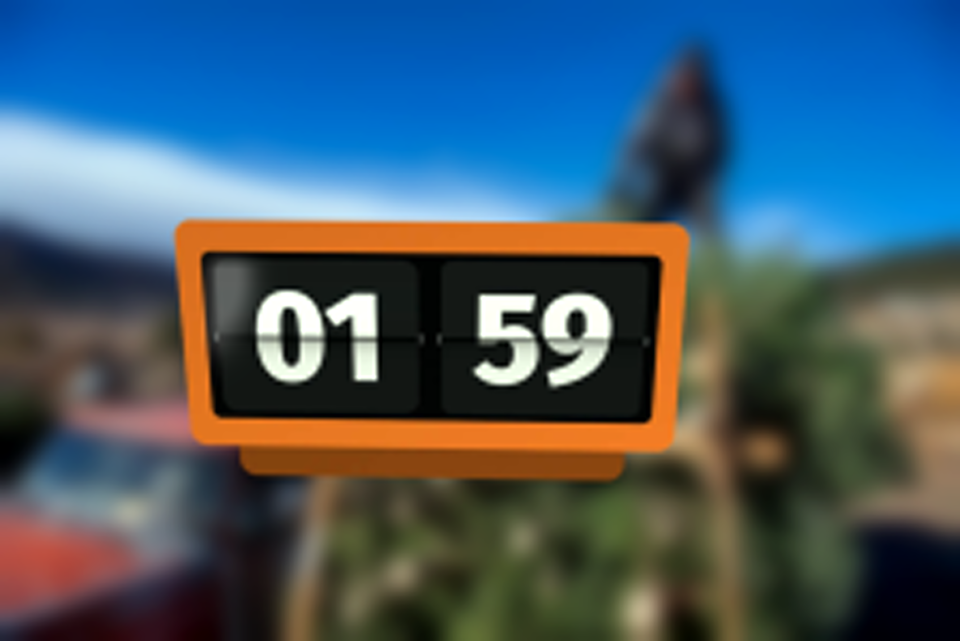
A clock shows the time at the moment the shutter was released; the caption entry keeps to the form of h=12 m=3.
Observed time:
h=1 m=59
